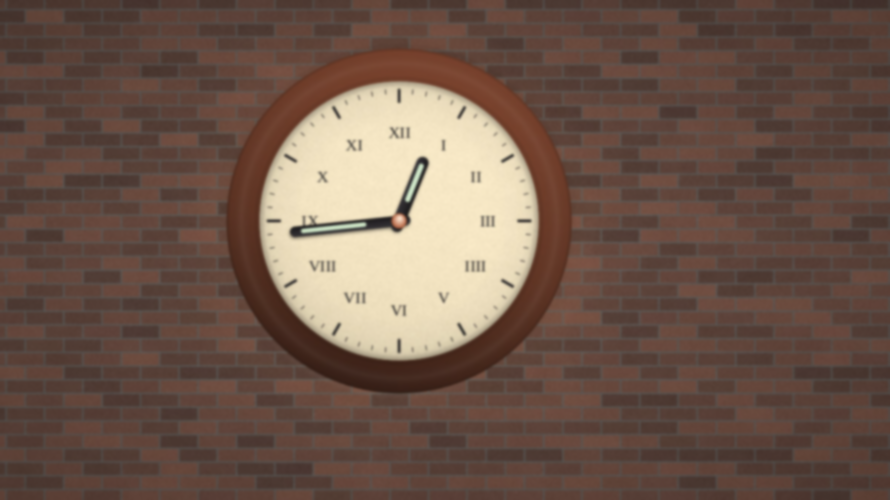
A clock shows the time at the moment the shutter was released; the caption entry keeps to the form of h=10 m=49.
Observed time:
h=12 m=44
